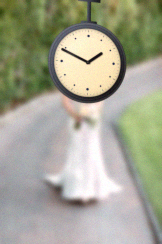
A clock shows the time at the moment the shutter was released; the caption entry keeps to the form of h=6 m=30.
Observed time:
h=1 m=49
